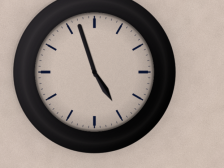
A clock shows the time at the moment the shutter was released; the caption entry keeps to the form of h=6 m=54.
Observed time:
h=4 m=57
